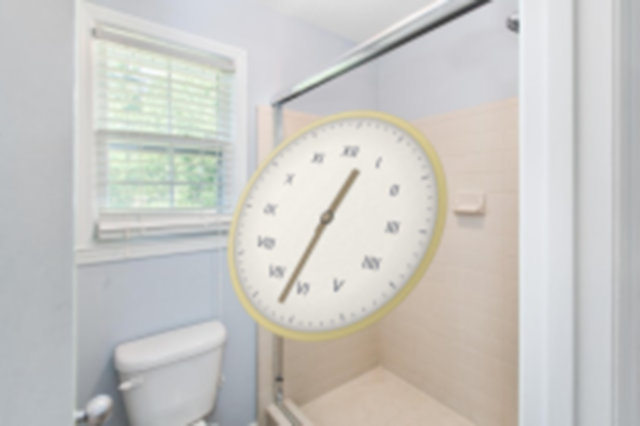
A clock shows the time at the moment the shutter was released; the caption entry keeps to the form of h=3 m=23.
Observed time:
h=12 m=32
